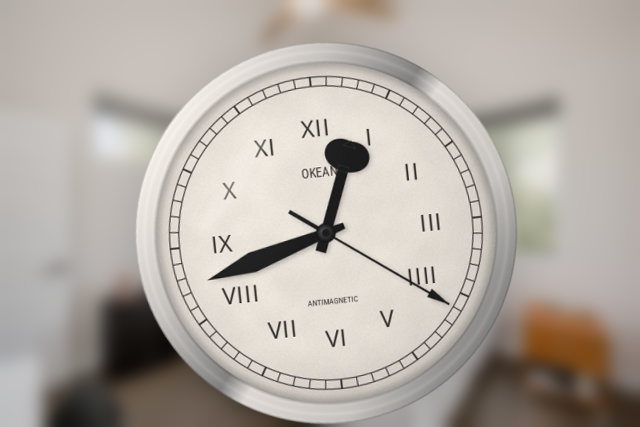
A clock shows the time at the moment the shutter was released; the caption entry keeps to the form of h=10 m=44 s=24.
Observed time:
h=12 m=42 s=21
